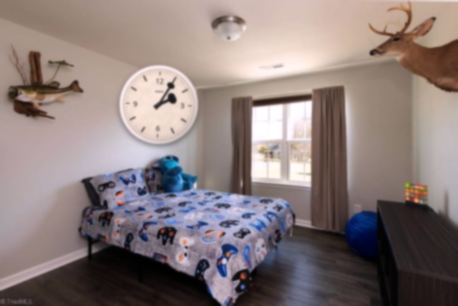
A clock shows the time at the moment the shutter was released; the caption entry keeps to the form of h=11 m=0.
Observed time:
h=2 m=5
